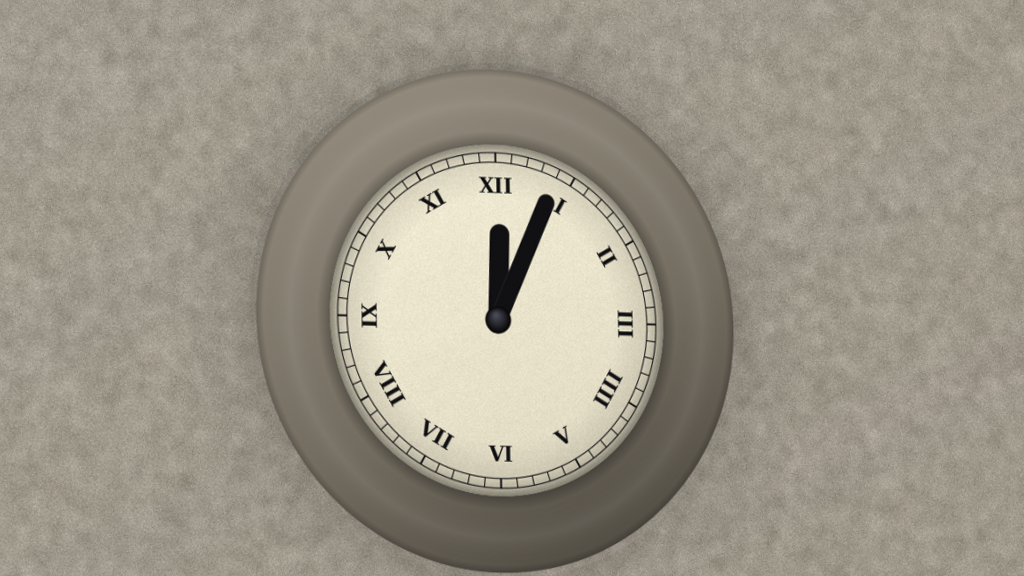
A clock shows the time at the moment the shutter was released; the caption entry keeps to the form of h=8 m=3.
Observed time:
h=12 m=4
